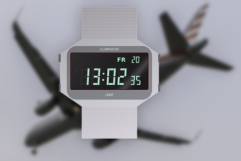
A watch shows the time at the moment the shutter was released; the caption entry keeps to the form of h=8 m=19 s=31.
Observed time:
h=13 m=2 s=35
